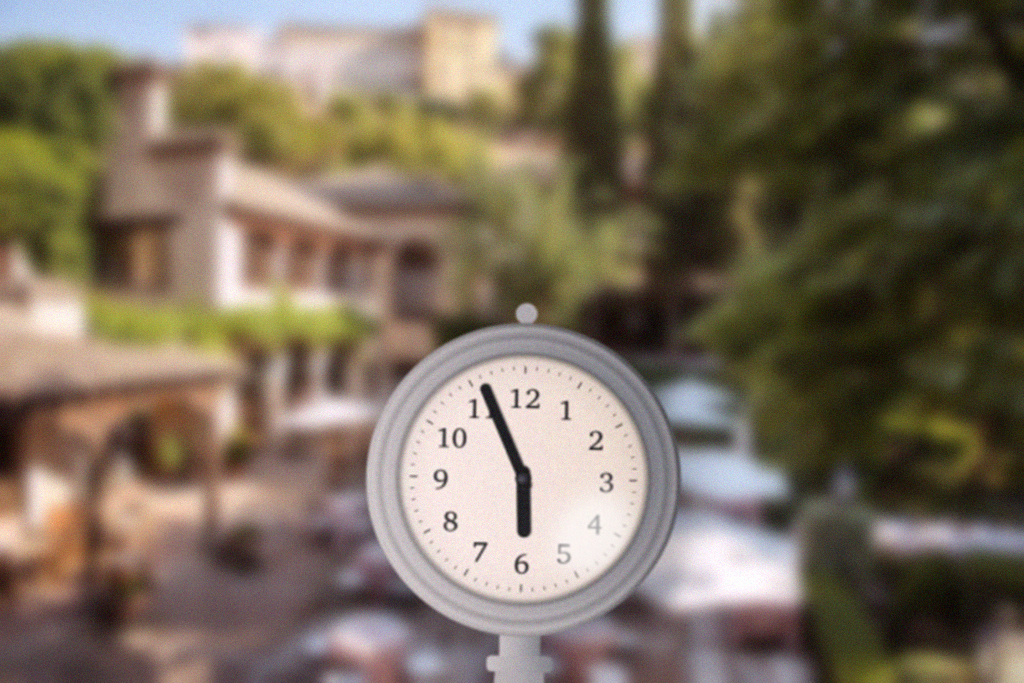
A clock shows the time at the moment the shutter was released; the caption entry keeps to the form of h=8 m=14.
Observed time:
h=5 m=56
